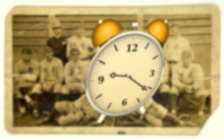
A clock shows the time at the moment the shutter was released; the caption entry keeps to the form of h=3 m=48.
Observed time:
h=9 m=21
